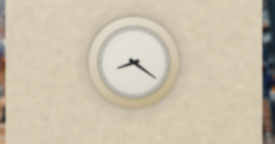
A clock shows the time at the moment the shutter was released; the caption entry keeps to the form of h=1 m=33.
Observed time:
h=8 m=21
